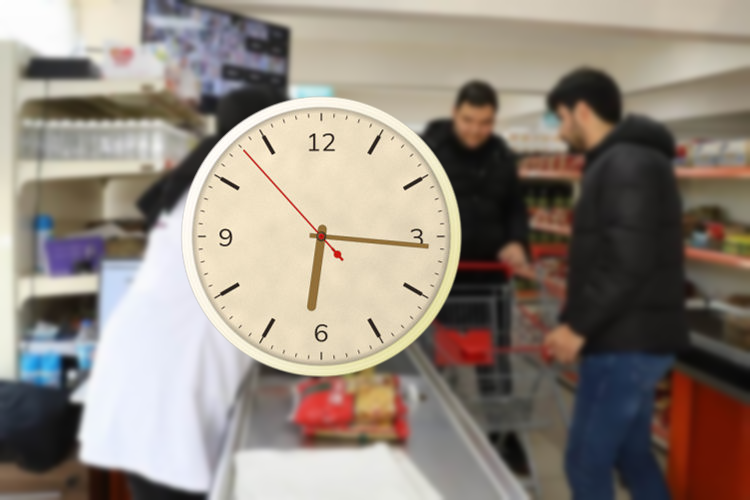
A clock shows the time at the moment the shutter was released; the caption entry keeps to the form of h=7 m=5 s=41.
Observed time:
h=6 m=15 s=53
